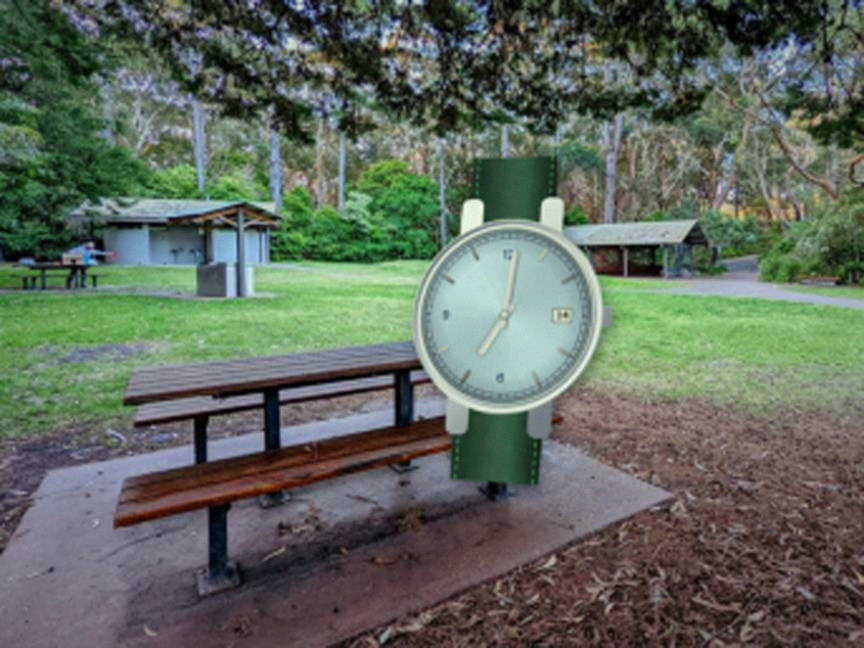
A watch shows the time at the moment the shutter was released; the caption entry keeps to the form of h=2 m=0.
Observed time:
h=7 m=1
